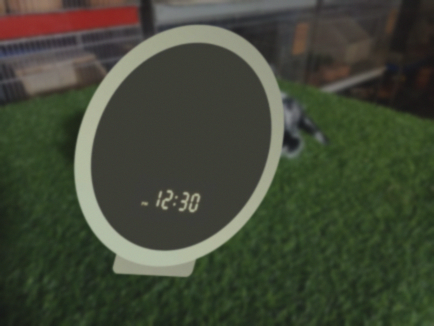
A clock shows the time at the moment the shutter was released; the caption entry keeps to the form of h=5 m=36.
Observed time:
h=12 m=30
